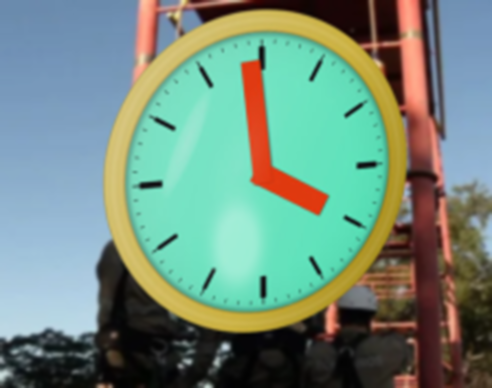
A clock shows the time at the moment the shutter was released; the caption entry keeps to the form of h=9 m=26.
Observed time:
h=3 m=59
